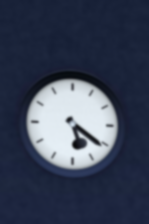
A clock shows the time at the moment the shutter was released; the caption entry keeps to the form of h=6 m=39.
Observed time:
h=5 m=21
